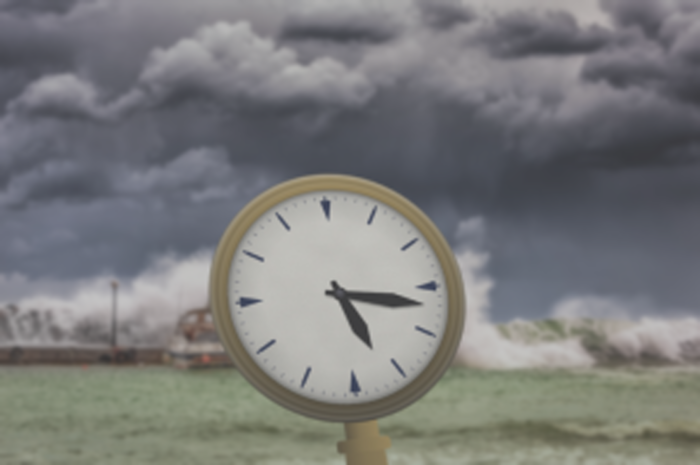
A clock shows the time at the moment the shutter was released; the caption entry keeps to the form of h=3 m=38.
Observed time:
h=5 m=17
